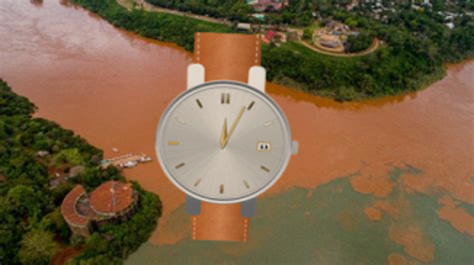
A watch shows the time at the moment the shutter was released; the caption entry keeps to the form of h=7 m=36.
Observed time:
h=12 m=4
